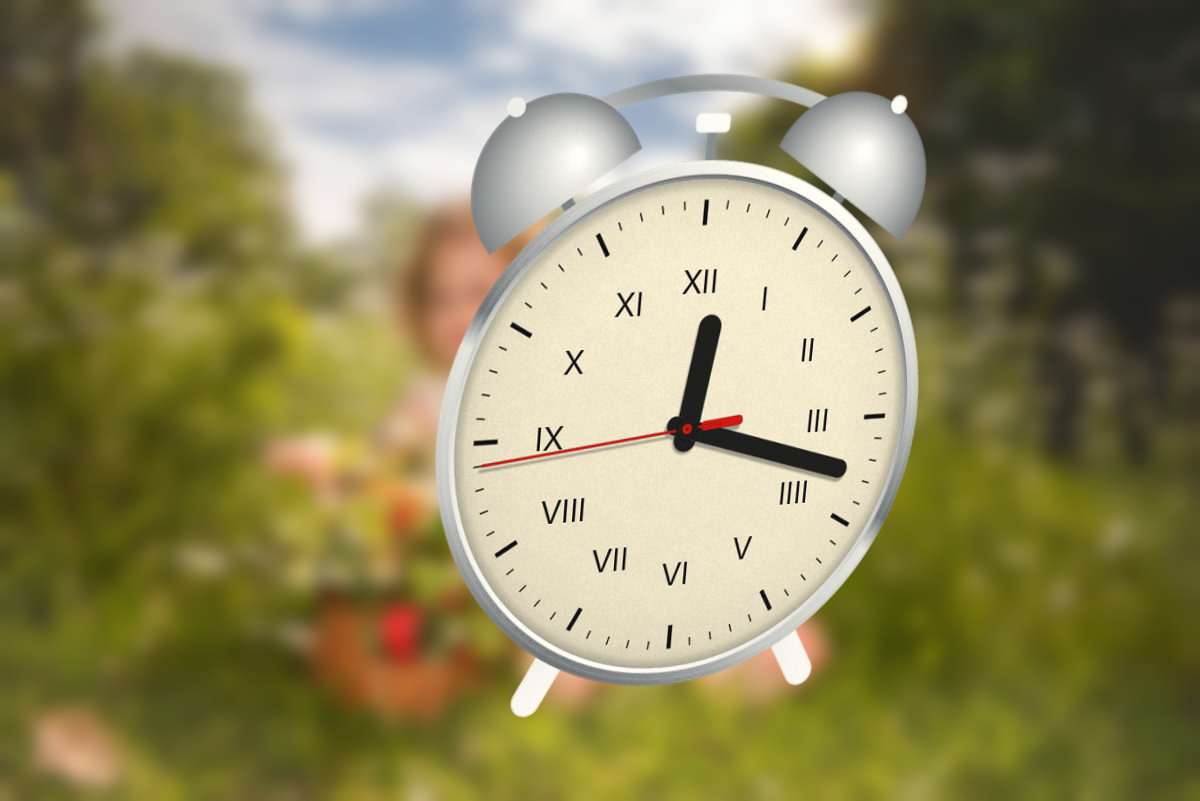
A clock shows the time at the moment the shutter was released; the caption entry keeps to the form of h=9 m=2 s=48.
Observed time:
h=12 m=17 s=44
